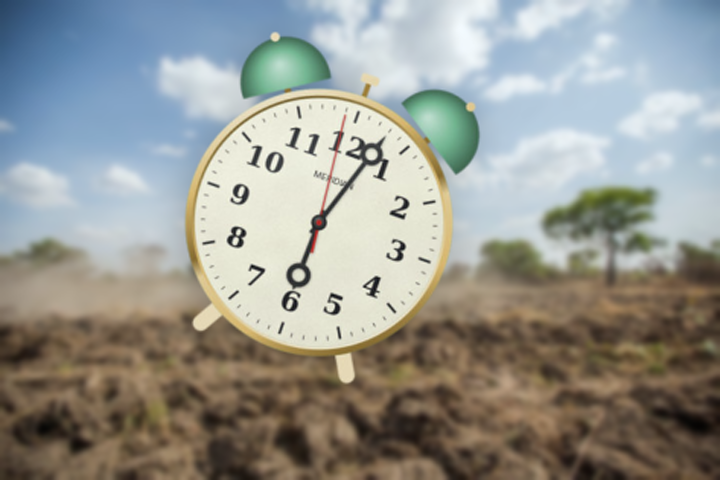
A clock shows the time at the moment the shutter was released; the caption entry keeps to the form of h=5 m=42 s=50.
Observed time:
h=6 m=2 s=59
